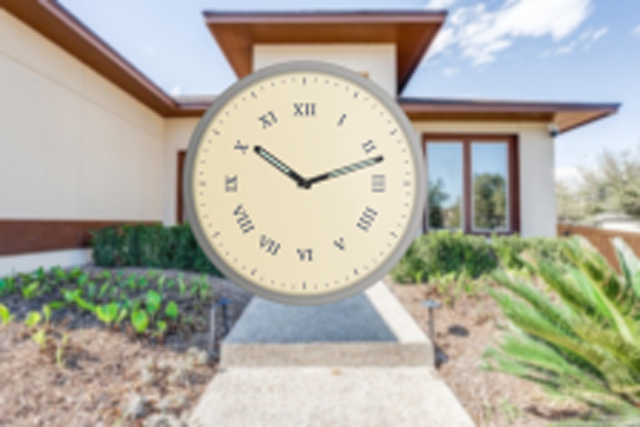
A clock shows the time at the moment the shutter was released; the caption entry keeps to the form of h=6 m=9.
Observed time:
h=10 m=12
